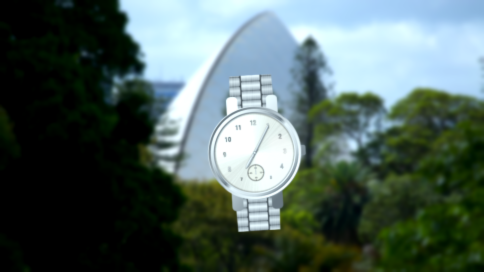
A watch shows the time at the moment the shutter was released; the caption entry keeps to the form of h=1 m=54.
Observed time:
h=7 m=5
